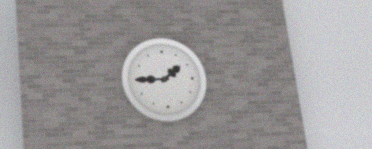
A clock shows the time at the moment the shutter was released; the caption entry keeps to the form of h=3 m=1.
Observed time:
h=1 m=45
